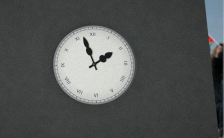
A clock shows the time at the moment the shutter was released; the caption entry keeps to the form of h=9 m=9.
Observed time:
h=1 m=57
